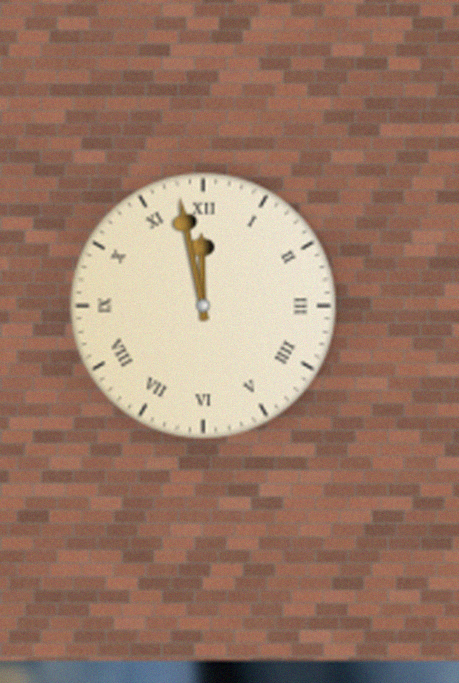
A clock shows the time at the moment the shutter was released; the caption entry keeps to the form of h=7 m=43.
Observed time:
h=11 m=58
